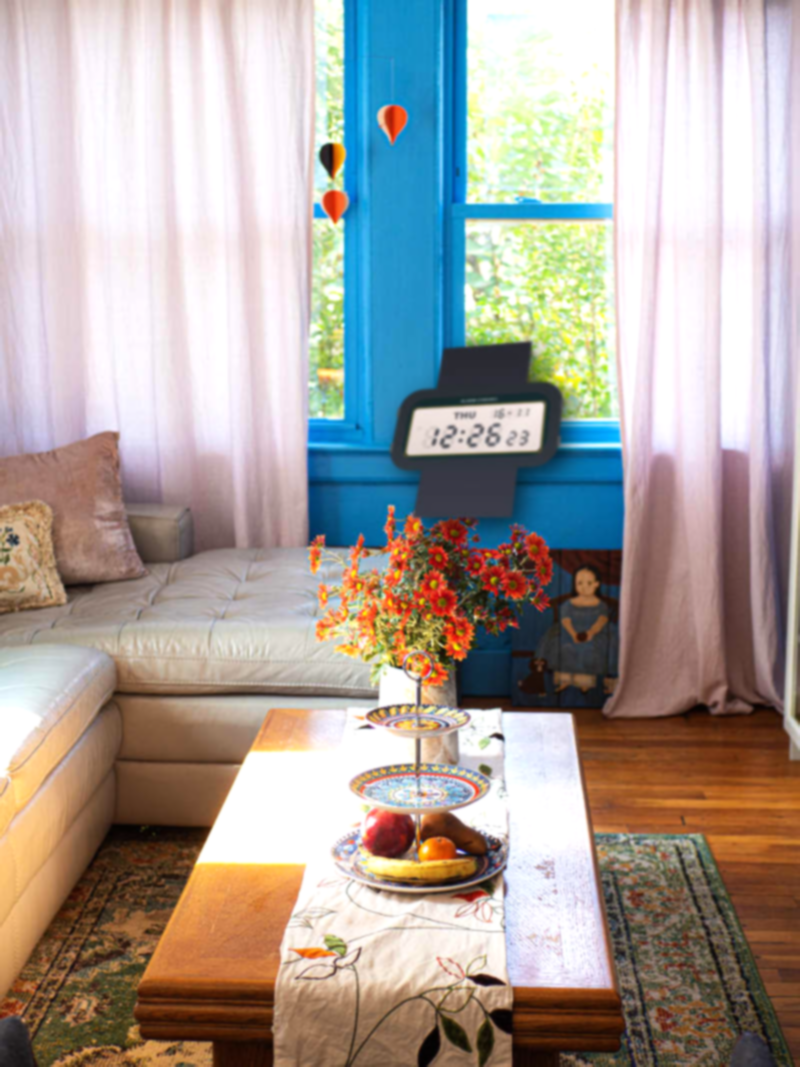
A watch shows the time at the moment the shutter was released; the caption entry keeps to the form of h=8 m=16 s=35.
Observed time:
h=12 m=26 s=23
